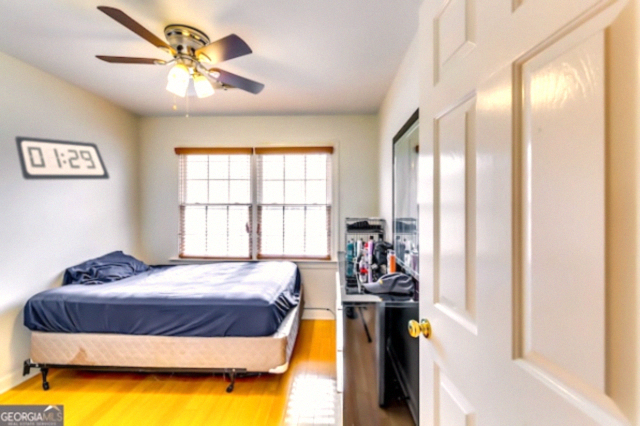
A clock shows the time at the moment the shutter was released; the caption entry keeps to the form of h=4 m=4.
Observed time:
h=1 m=29
